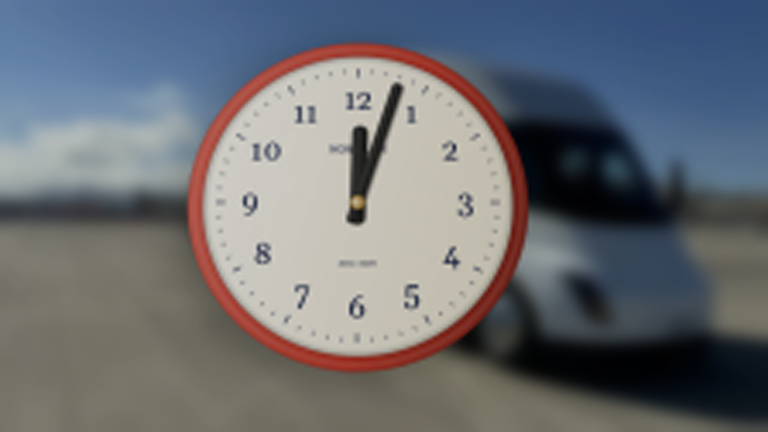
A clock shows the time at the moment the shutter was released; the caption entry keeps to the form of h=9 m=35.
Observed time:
h=12 m=3
